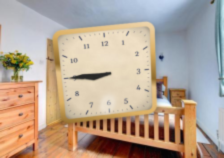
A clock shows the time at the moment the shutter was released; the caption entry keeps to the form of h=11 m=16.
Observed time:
h=8 m=45
